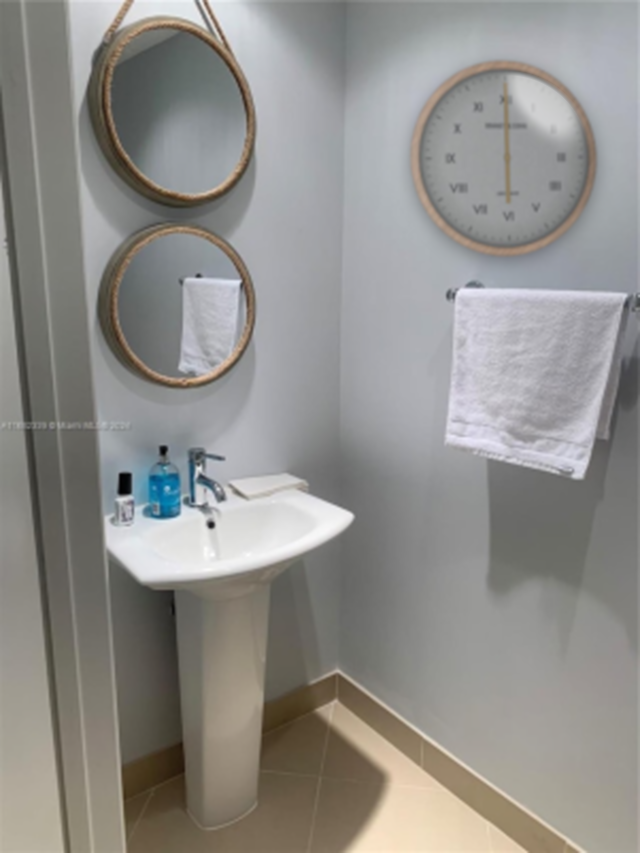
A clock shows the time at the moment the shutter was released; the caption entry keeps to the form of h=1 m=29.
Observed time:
h=6 m=0
